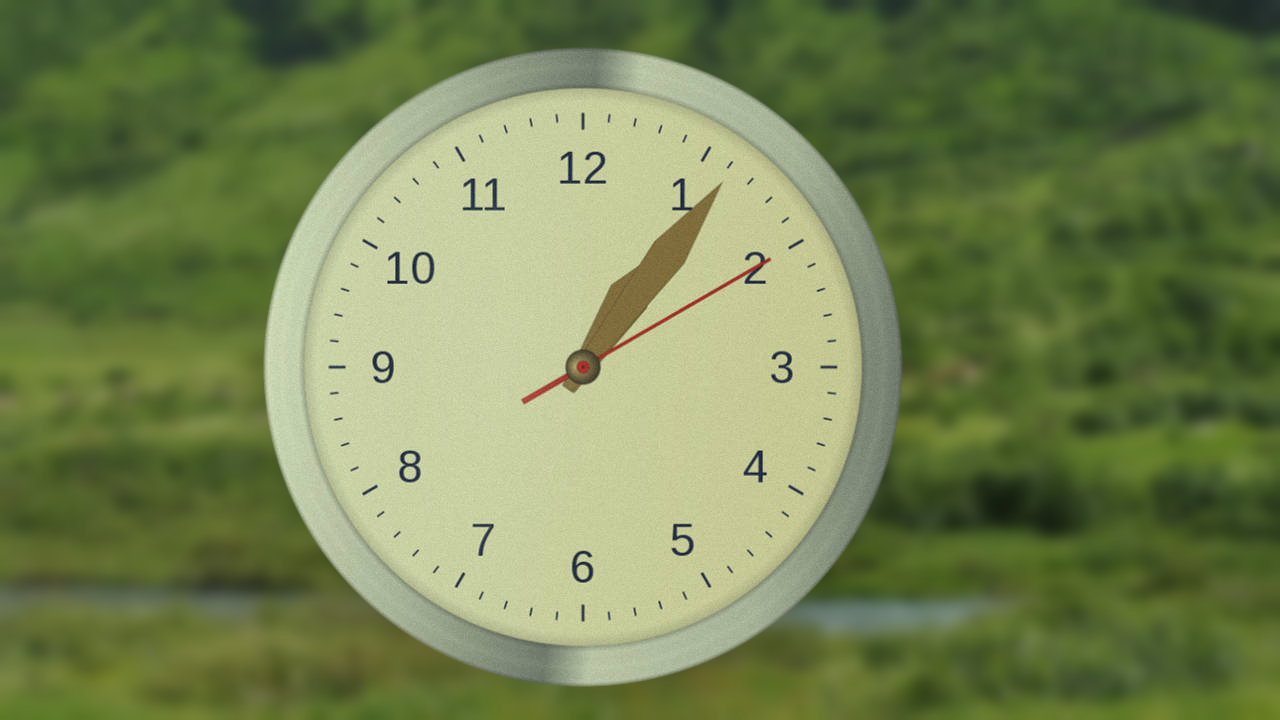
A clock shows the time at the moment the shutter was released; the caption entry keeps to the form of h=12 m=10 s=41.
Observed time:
h=1 m=6 s=10
